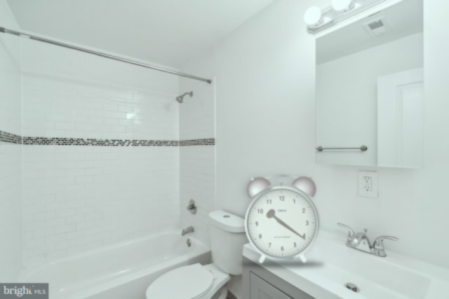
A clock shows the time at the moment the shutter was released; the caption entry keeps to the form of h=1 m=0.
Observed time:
h=10 m=21
